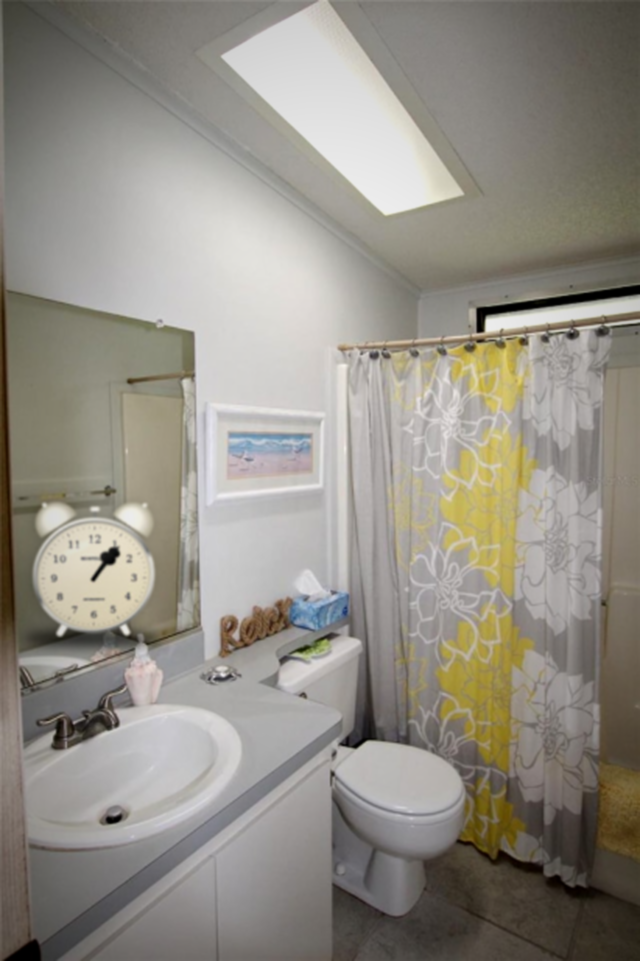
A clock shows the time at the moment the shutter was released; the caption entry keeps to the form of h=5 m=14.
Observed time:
h=1 m=6
